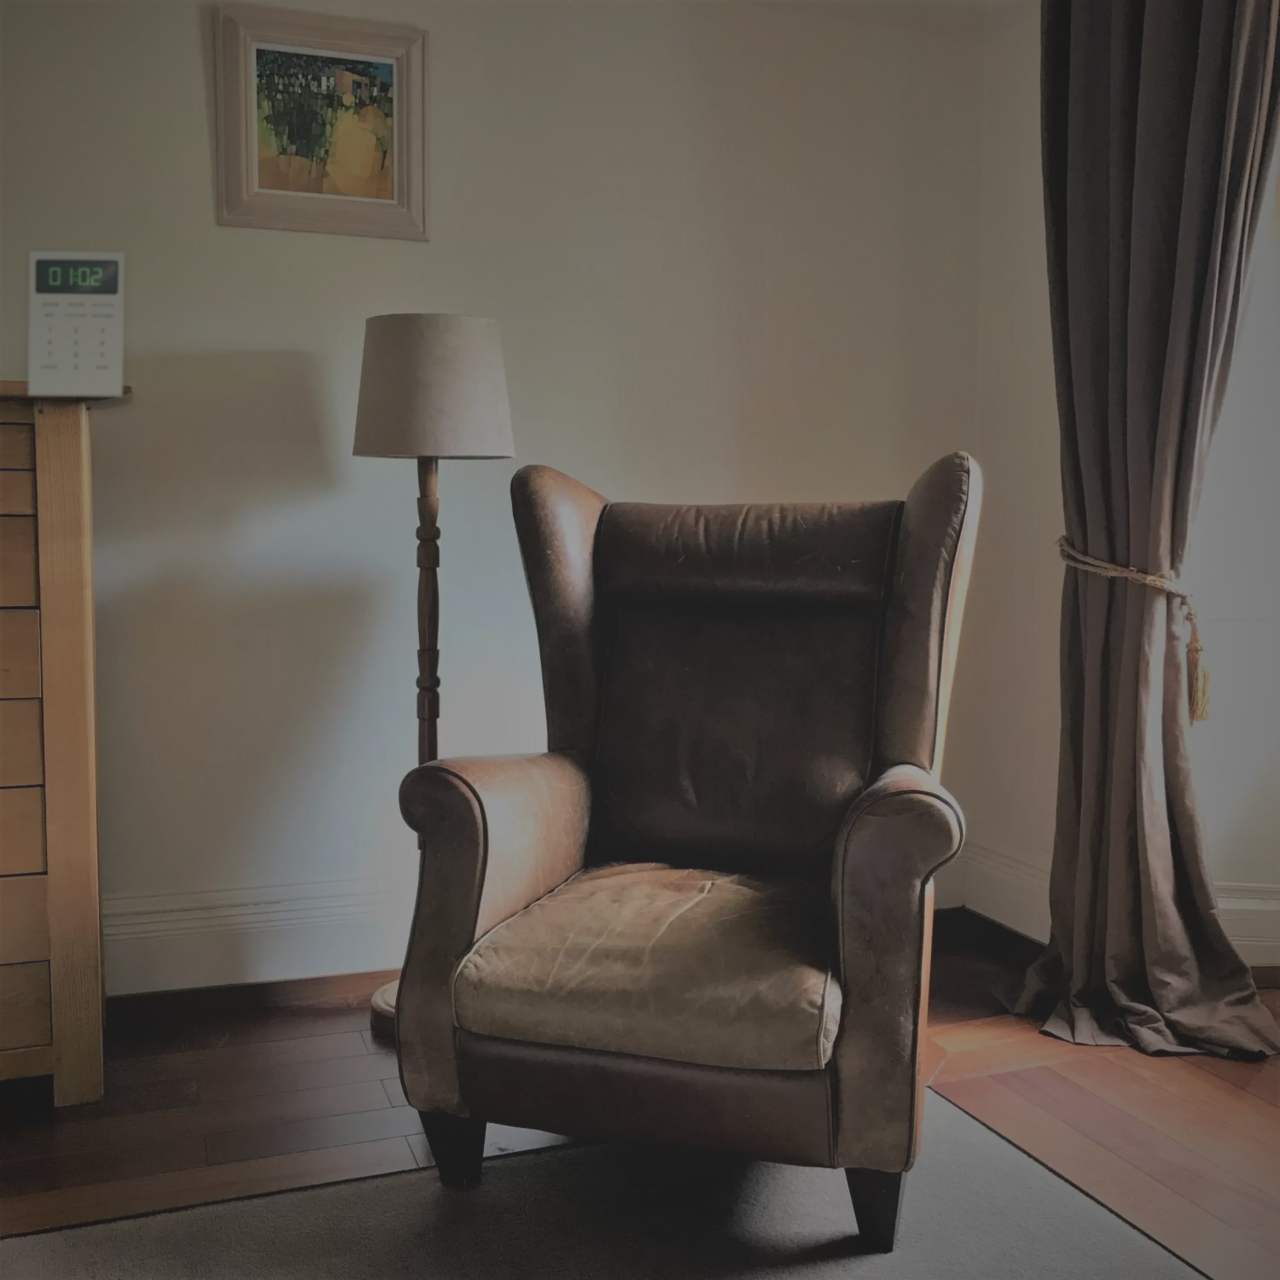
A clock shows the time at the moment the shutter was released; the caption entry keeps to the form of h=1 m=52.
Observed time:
h=1 m=2
